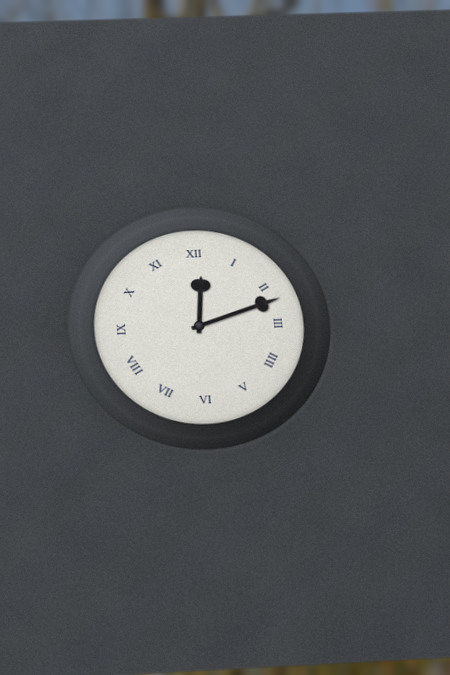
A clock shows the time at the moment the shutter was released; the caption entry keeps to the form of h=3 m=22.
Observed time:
h=12 m=12
